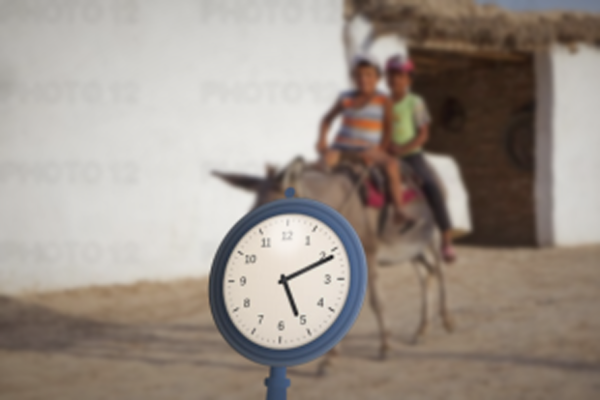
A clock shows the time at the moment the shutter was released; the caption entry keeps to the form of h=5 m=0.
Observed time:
h=5 m=11
